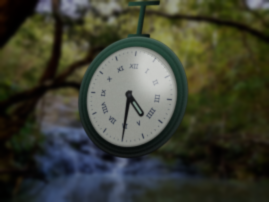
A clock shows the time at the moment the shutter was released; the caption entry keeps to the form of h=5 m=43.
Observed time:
h=4 m=30
